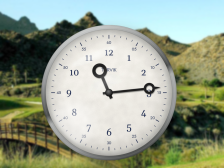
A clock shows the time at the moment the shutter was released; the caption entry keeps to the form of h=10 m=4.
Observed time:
h=11 m=14
